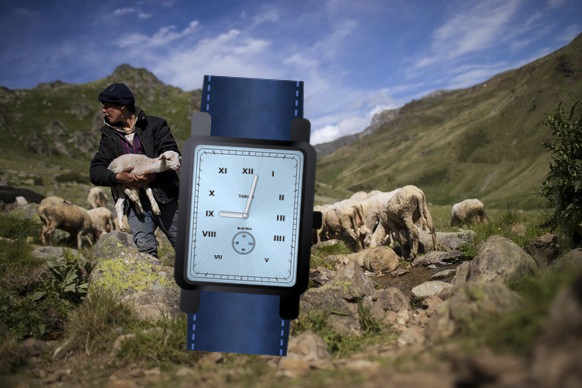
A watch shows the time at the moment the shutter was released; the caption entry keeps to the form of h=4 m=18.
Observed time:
h=9 m=2
